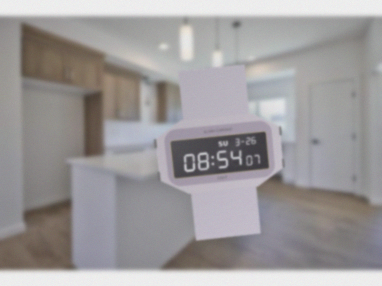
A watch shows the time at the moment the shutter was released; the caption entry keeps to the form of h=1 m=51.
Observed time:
h=8 m=54
